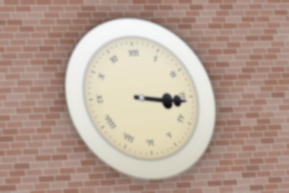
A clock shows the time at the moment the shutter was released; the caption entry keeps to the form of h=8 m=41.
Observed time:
h=3 m=16
